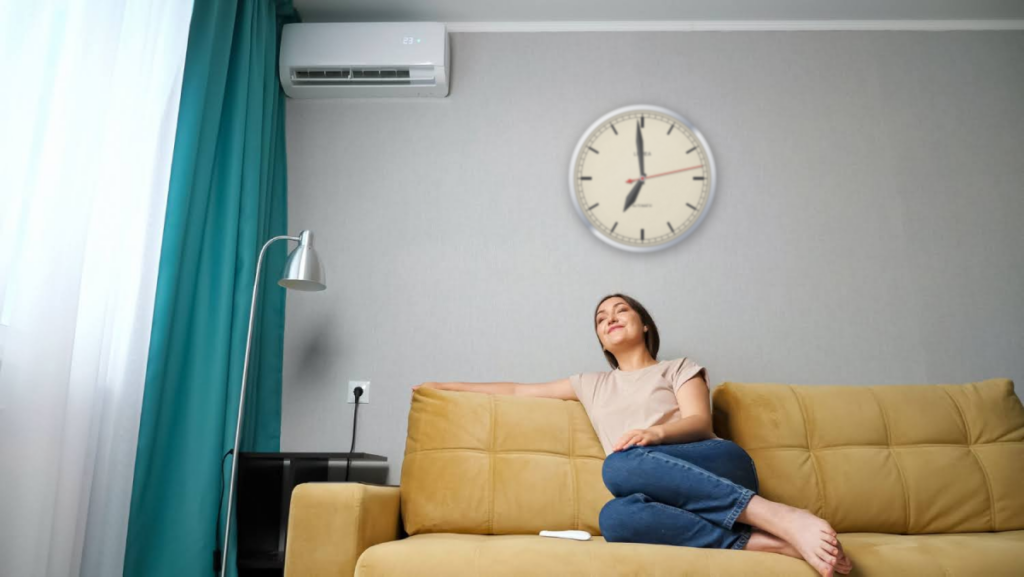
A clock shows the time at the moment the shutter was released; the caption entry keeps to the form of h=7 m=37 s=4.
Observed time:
h=6 m=59 s=13
